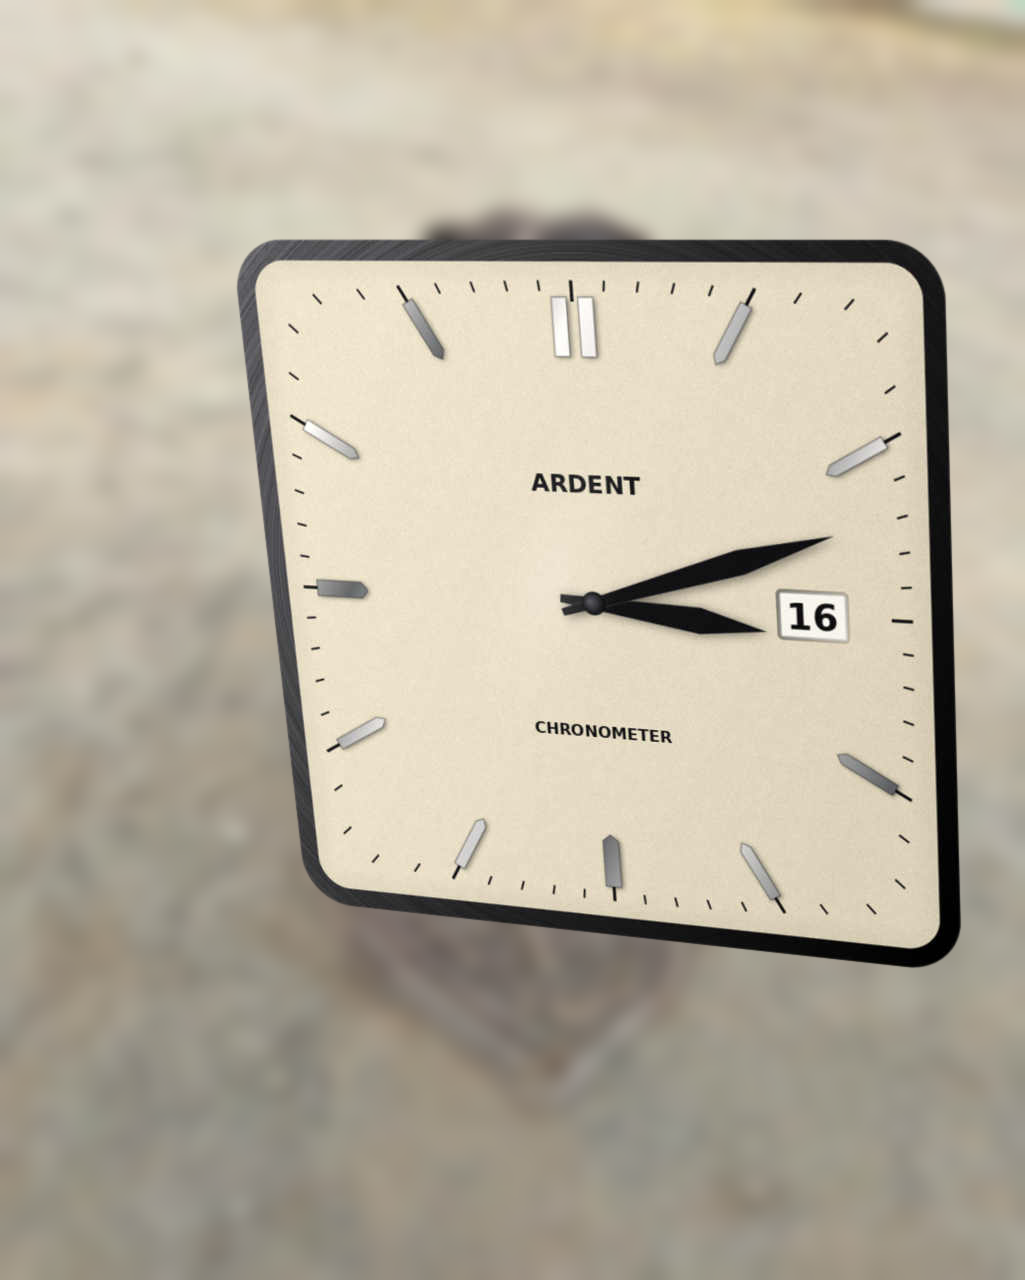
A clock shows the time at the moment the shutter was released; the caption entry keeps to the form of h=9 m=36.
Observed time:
h=3 m=12
